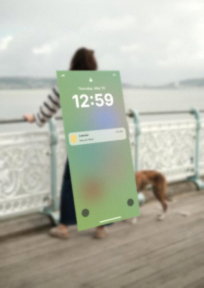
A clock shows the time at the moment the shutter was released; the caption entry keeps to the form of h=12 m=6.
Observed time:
h=12 m=59
